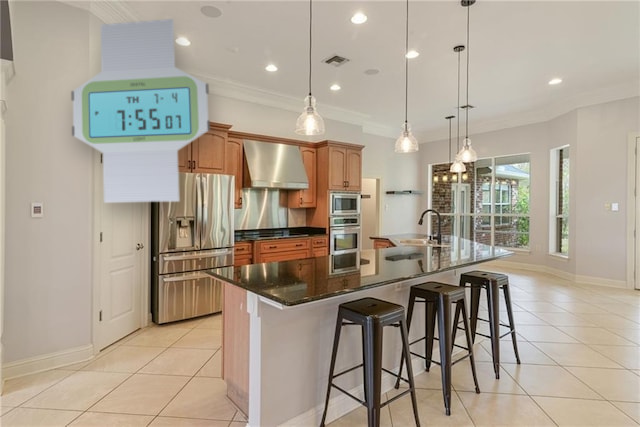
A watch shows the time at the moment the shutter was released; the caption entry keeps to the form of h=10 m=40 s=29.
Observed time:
h=7 m=55 s=7
